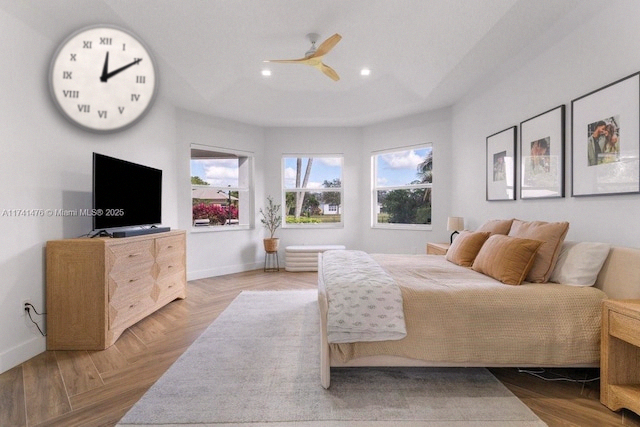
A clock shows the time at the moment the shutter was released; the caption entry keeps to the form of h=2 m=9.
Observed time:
h=12 m=10
